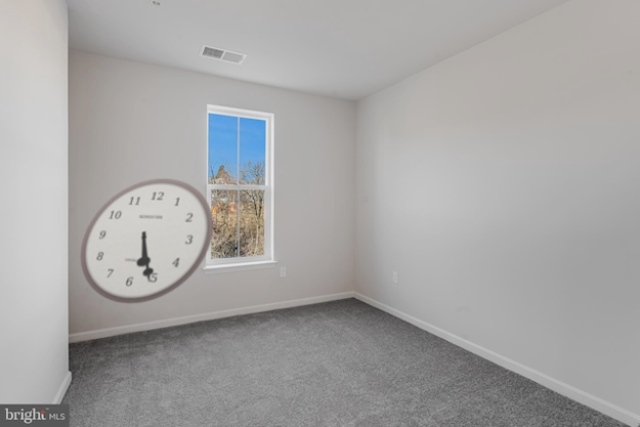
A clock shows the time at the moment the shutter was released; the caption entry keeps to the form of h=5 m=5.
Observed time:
h=5 m=26
